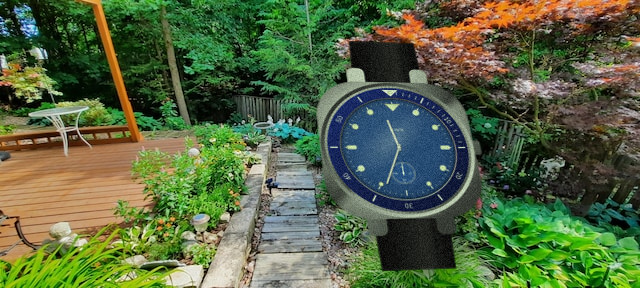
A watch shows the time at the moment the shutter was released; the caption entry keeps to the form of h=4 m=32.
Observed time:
h=11 m=34
